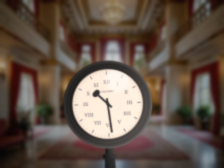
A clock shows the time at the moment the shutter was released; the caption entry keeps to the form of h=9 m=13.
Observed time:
h=10 m=29
